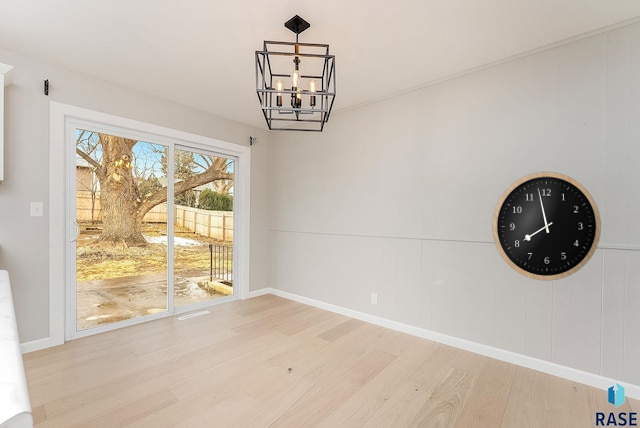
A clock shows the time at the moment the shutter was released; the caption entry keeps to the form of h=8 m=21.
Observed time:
h=7 m=58
